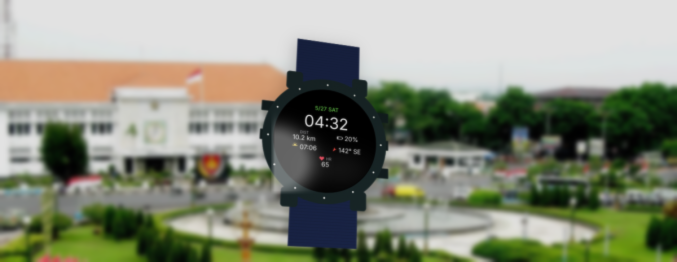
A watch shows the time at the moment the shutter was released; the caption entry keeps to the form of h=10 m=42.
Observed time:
h=4 m=32
